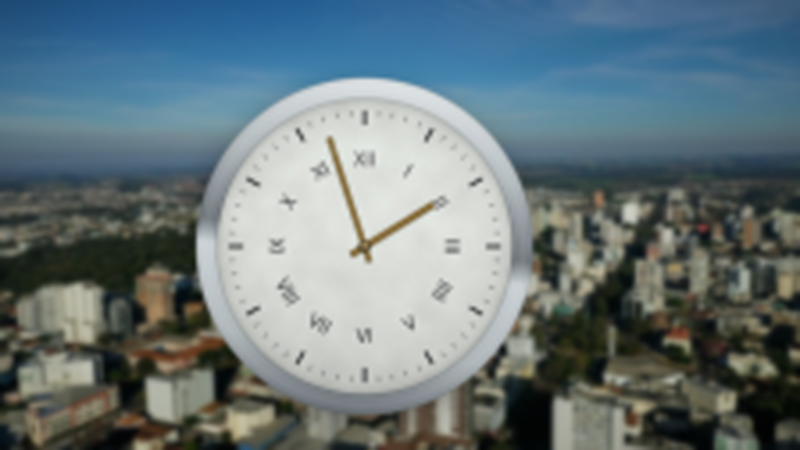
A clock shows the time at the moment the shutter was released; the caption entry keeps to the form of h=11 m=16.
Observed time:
h=1 m=57
